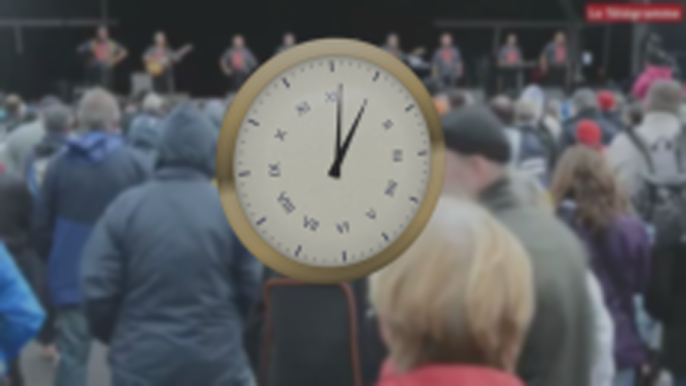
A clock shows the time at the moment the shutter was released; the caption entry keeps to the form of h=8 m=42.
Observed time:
h=1 m=1
